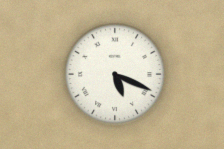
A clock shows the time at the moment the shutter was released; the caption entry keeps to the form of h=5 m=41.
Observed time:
h=5 m=19
